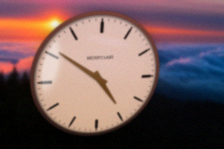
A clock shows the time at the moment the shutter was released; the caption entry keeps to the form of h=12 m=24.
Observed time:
h=4 m=51
